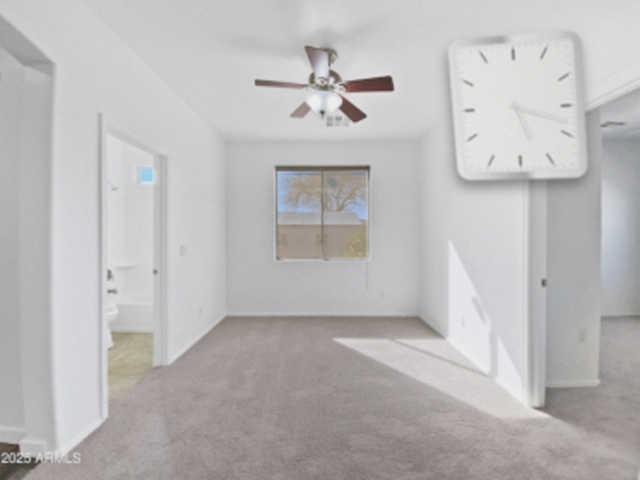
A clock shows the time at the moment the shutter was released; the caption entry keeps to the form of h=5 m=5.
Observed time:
h=5 m=18
